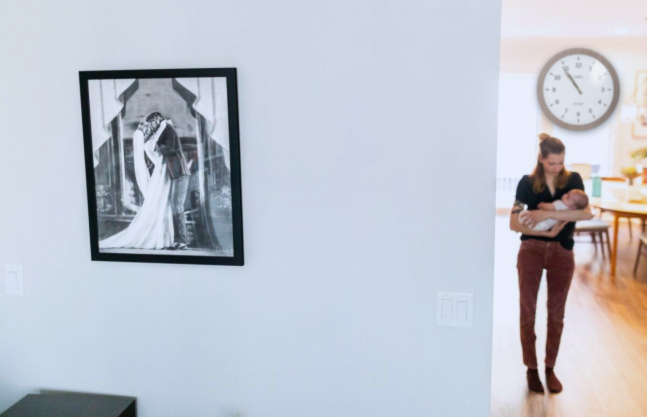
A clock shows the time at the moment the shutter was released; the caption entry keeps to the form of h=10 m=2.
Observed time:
h=10 m=54
